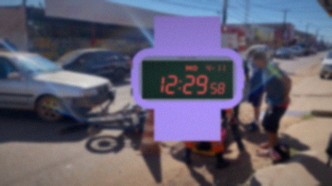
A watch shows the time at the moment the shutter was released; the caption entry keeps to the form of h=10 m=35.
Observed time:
h=12 m=29
